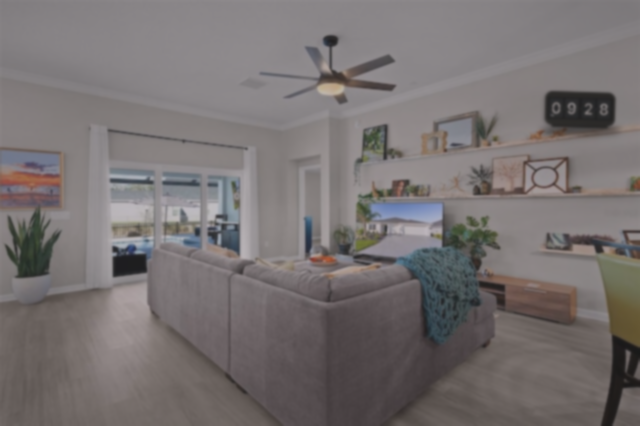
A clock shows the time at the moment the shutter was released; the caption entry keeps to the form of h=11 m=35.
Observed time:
h=9 m=28
